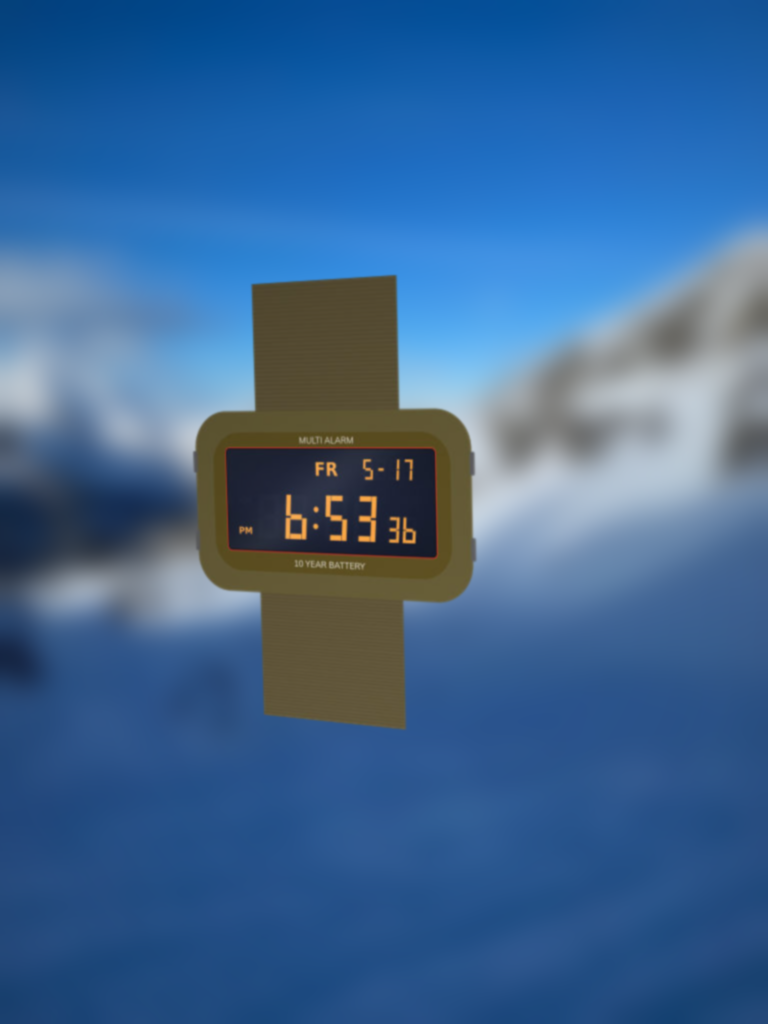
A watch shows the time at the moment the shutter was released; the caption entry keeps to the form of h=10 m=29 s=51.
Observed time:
h=6 m=53 s=36
